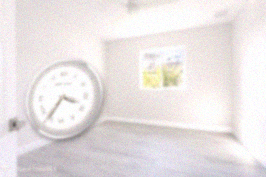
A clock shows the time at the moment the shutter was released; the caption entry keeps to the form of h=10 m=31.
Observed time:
h=3 m=36
